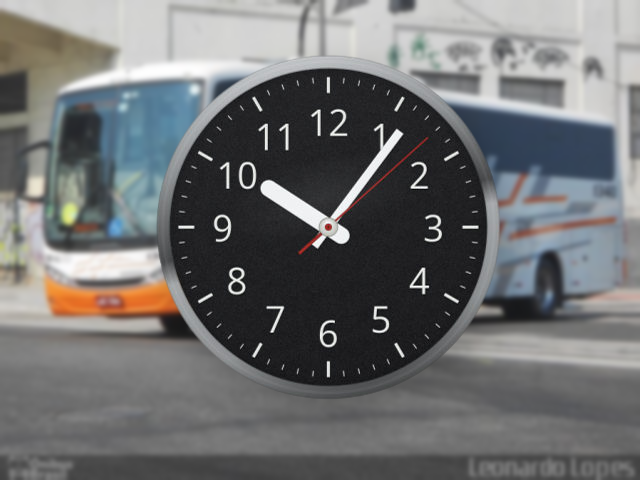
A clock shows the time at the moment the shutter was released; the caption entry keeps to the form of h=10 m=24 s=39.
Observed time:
h=10 m=6 s=8
